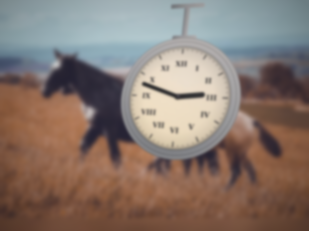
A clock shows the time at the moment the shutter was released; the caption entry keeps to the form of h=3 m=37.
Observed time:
h=2 m=48
